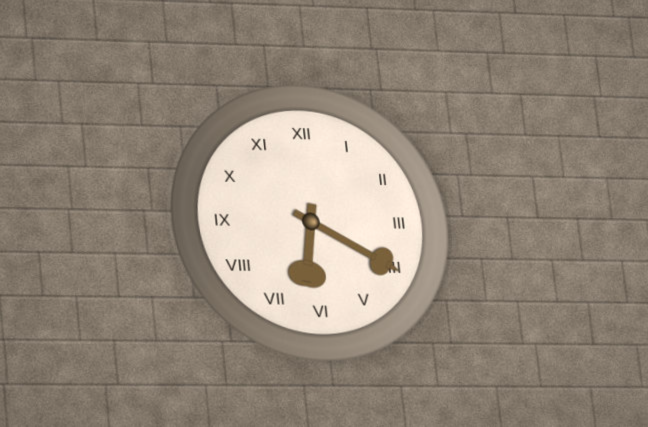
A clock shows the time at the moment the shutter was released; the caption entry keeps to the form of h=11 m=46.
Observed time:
h=6 m=20
